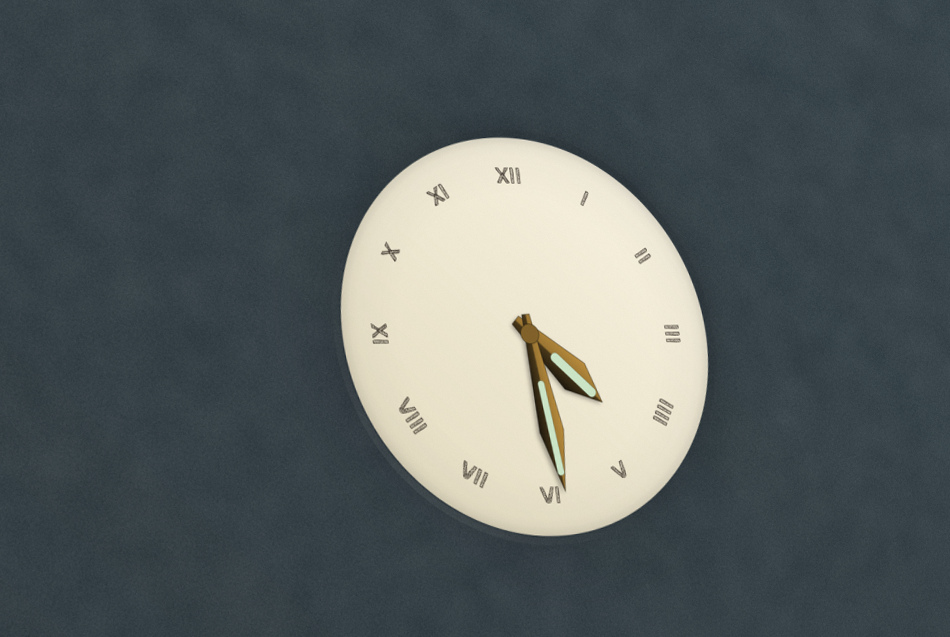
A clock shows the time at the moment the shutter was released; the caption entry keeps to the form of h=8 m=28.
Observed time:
h=4 m=29
